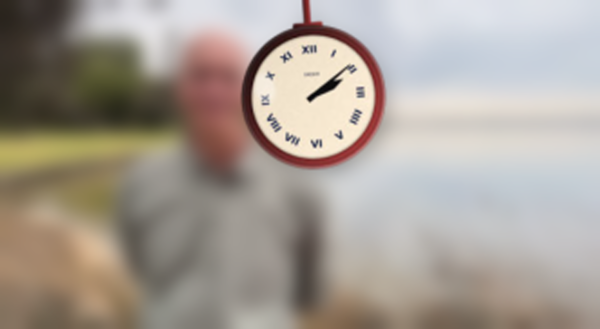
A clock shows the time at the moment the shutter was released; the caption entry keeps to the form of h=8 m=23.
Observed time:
h=2 m=9
